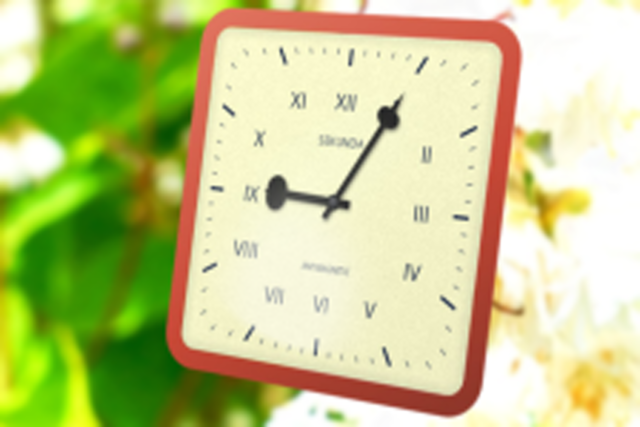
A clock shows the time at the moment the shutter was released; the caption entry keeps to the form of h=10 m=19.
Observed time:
h=9 m=5
